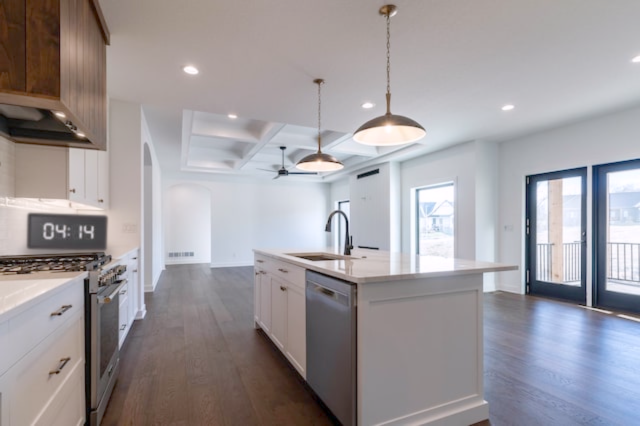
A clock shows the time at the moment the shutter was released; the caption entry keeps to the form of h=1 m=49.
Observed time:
h=4 m=14
